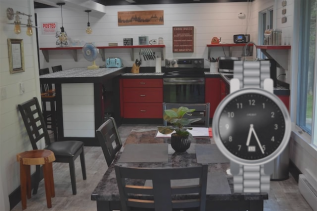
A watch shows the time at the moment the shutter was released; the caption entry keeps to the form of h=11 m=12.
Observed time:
h=6 m=26
